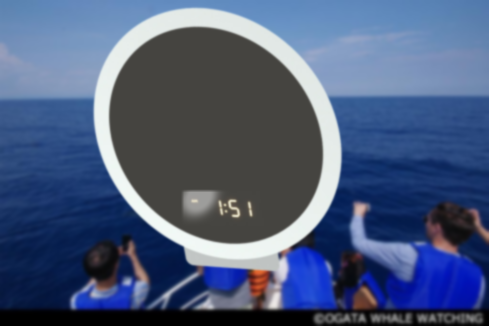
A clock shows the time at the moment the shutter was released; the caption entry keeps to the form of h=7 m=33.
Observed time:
h=1 m=51
